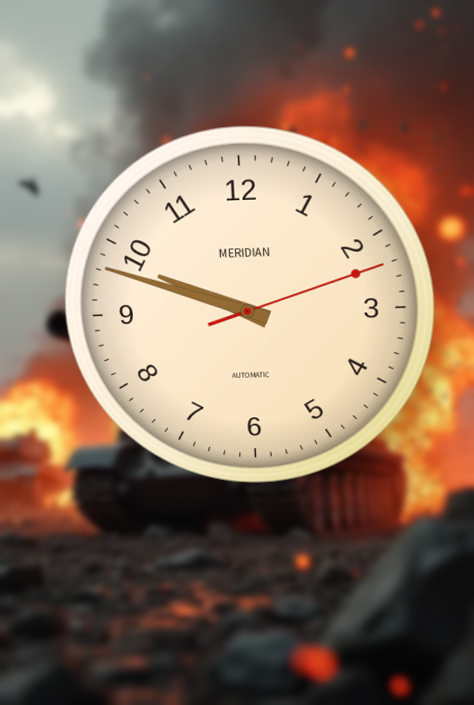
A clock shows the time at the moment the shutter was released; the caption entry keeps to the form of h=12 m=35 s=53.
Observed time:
h=9 m=48 s=12
